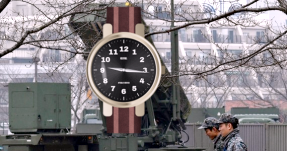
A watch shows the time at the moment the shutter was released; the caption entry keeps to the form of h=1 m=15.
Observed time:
h=9 m=16
